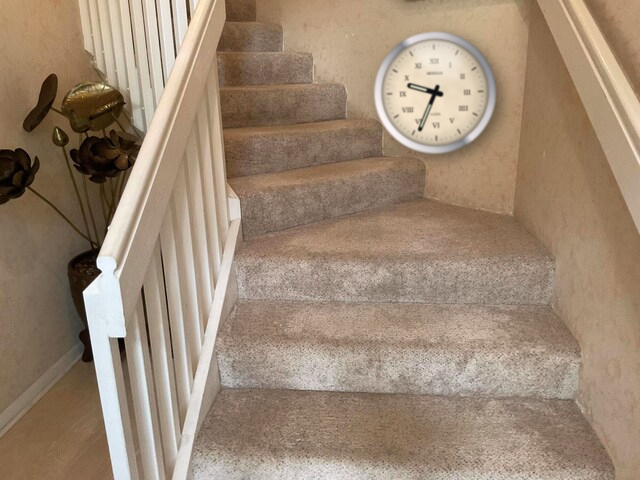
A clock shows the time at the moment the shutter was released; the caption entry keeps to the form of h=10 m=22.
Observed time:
h=9 m=34
